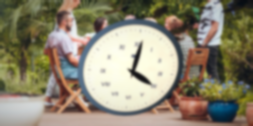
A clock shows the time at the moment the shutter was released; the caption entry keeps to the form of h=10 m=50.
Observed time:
h=4 m=1
